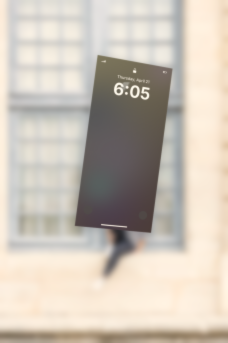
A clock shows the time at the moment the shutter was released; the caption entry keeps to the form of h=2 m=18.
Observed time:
h=6 m=5
